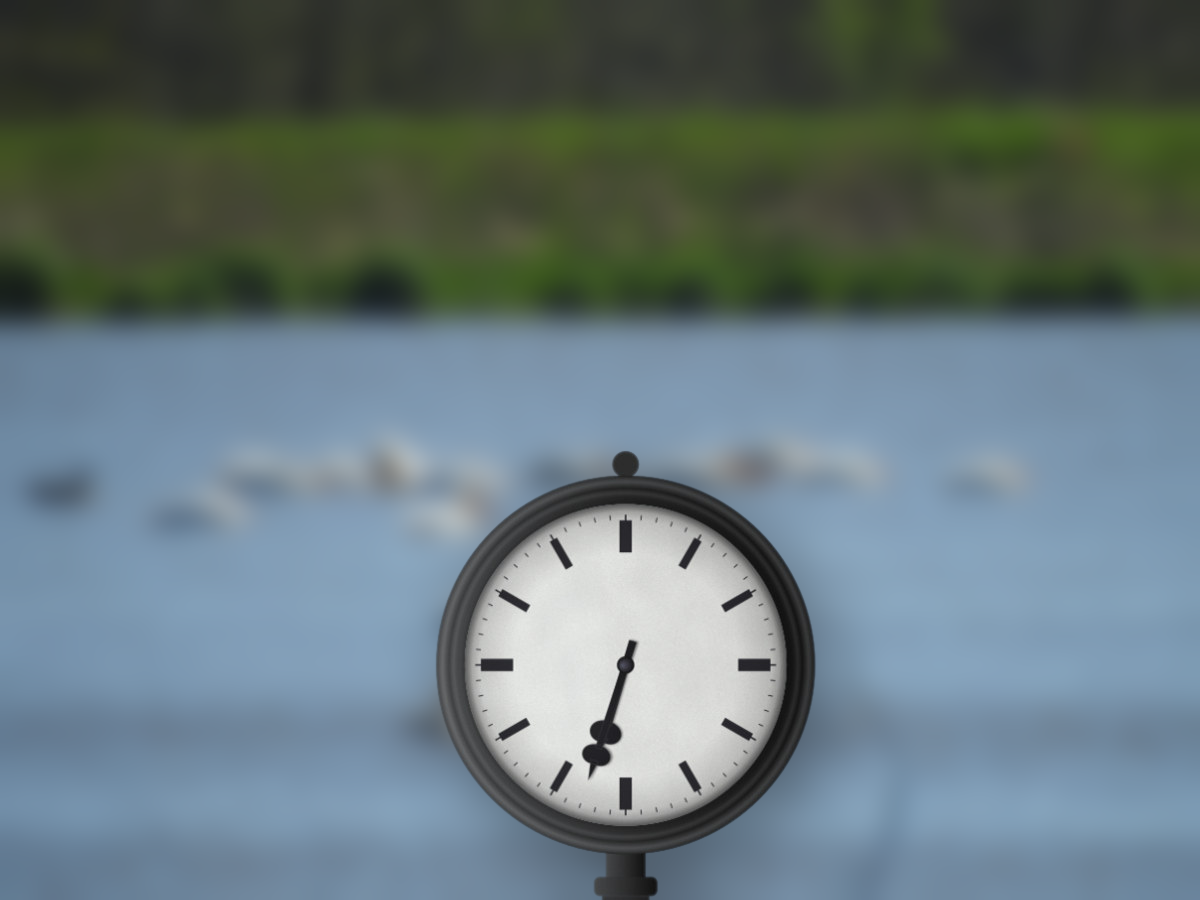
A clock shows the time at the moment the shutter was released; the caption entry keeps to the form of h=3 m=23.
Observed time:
h=6 m=33
